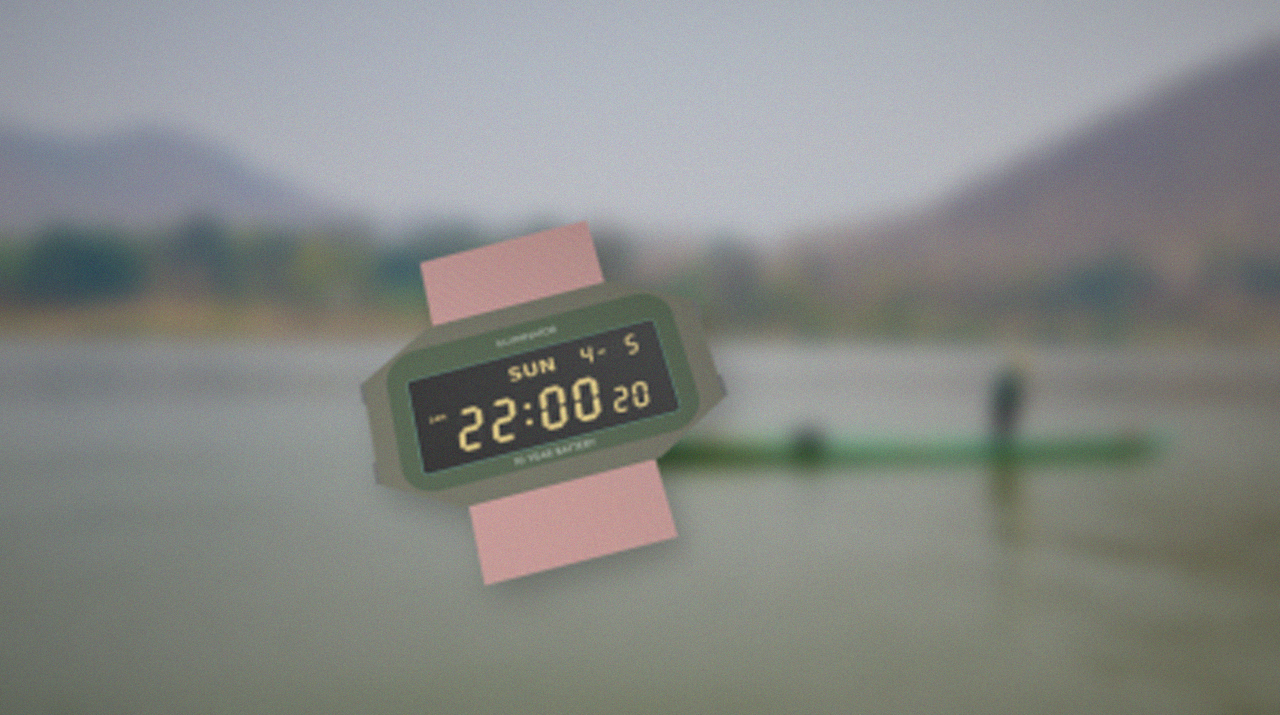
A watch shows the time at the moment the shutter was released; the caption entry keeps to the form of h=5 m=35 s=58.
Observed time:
h=22 m=0 s=20
